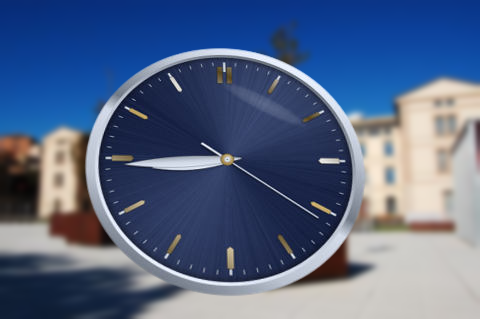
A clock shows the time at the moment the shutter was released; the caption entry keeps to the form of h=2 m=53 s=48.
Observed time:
h=8 m=44 s=21
